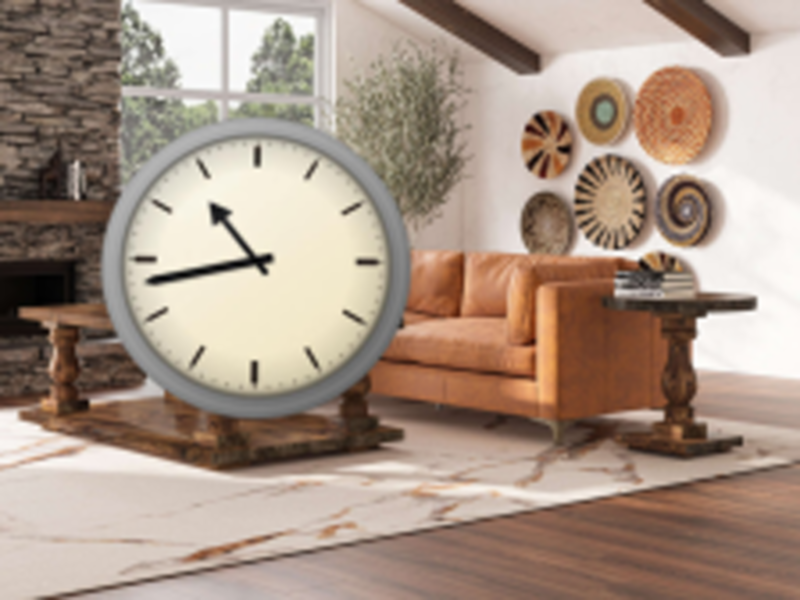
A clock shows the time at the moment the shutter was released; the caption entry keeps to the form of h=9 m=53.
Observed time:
h=10 m=43
